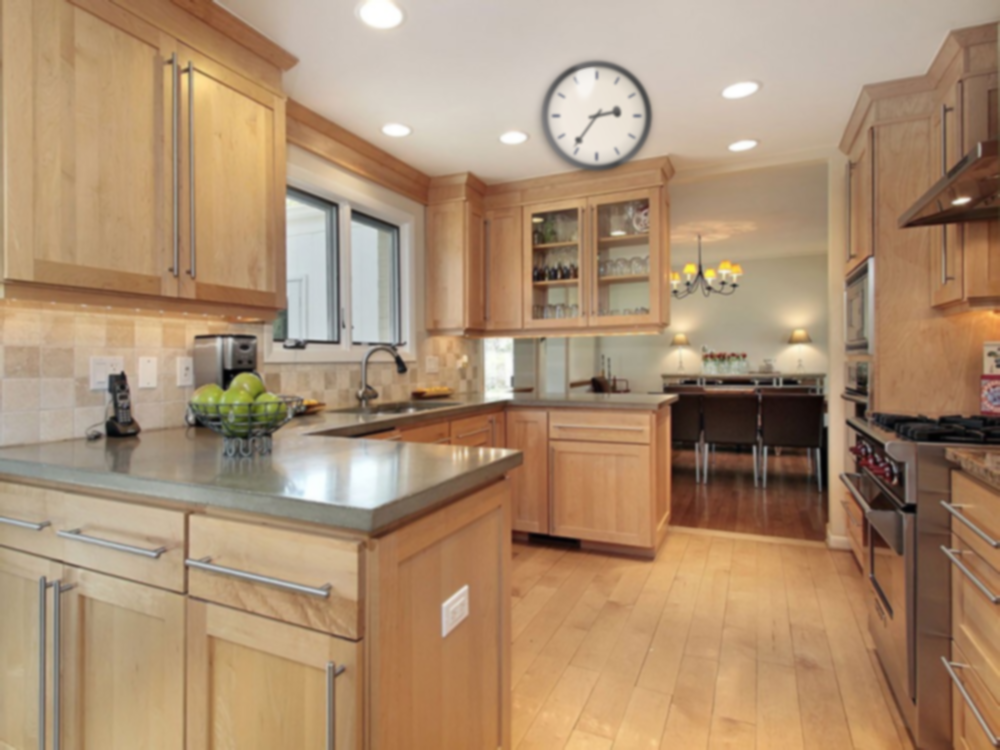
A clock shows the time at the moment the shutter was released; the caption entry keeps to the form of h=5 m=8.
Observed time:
h=2 m=36
